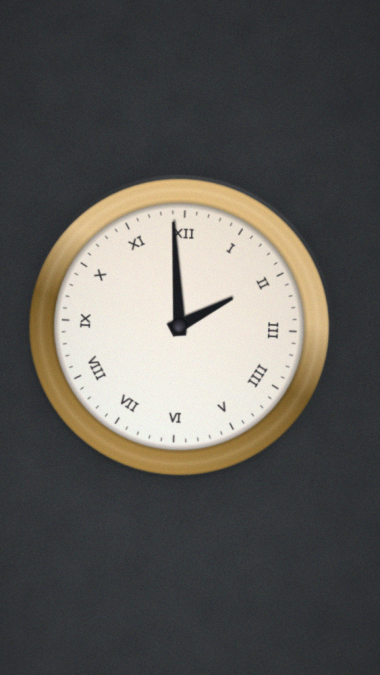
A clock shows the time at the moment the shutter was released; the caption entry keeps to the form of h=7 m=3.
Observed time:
h=1 m=59
